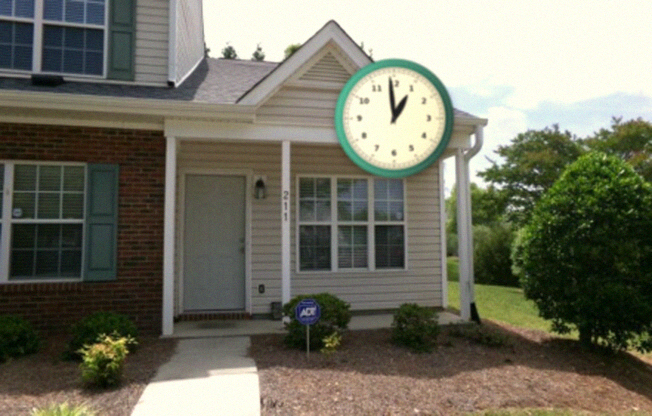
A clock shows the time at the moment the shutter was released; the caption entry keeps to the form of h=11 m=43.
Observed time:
h=12 m=59
